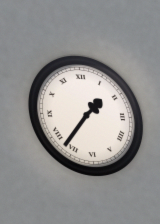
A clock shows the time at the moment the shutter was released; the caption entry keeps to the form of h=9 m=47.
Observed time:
h=1 m=37
